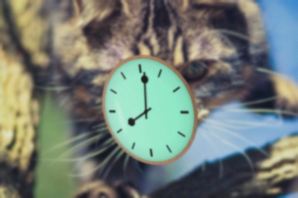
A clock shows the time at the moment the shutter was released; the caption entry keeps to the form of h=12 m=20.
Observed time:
h=8 m=1
